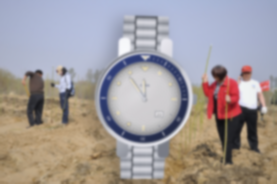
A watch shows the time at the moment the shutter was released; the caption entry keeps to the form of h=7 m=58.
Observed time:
h=11 m=54
